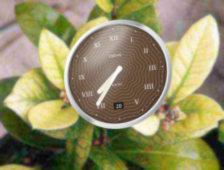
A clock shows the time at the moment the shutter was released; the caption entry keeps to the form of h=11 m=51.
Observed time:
h=7 m=36
